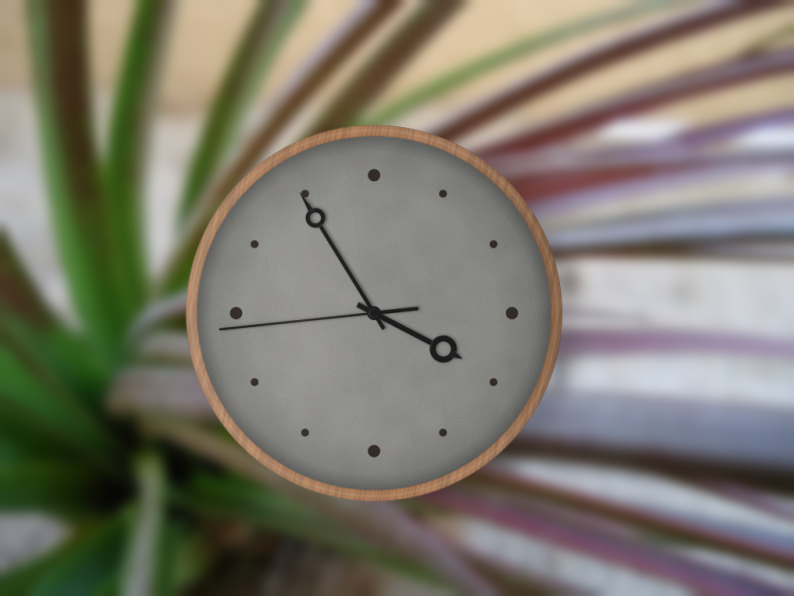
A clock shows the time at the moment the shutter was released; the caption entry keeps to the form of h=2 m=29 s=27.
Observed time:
h=3 m=54 s=44
